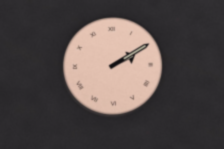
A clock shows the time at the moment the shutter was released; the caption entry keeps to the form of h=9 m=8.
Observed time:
h=2 m=10
